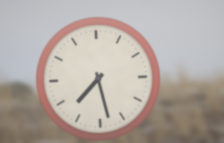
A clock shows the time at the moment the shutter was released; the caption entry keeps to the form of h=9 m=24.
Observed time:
h=7 m=28
